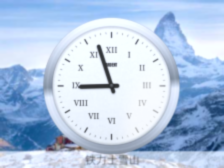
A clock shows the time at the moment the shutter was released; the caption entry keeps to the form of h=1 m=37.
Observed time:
h=8 m=57
